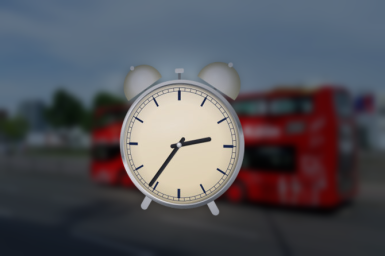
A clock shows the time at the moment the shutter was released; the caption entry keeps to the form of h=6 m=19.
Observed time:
h=2 m=36
